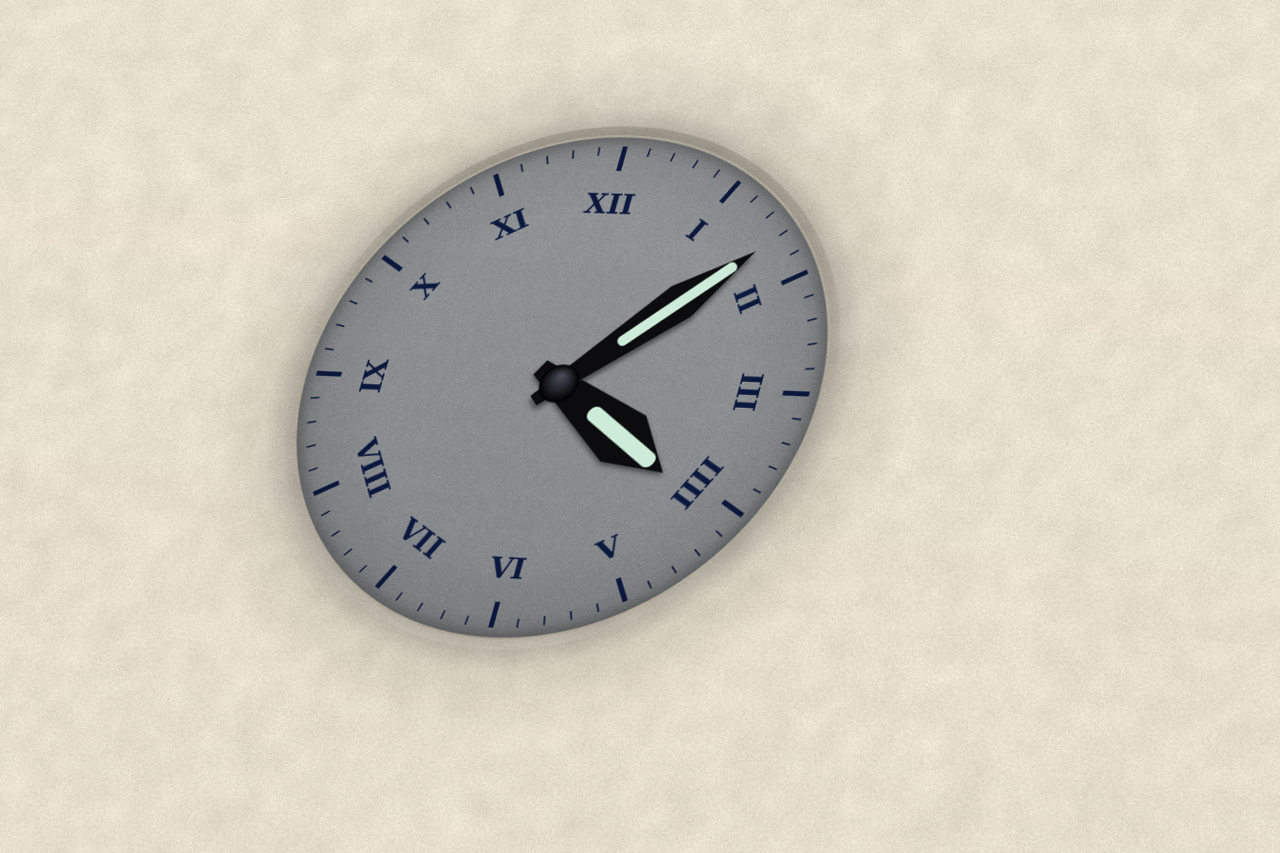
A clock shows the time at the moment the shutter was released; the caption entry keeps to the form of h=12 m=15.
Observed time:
h=4 m=8
